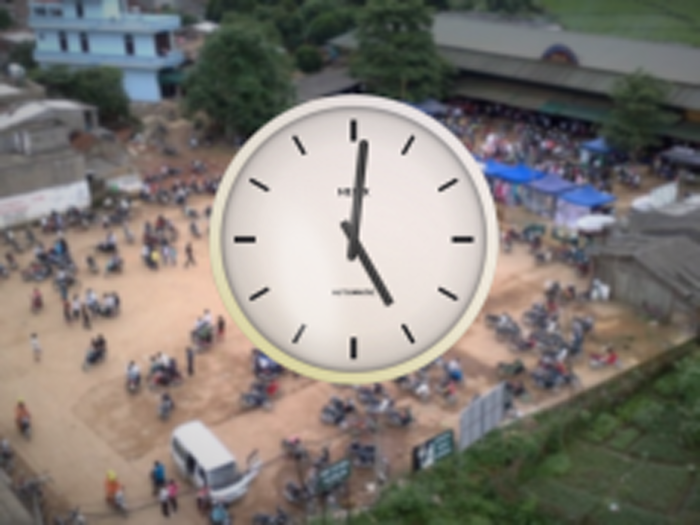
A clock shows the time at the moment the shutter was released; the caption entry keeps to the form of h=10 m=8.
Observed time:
h=5 m=1
